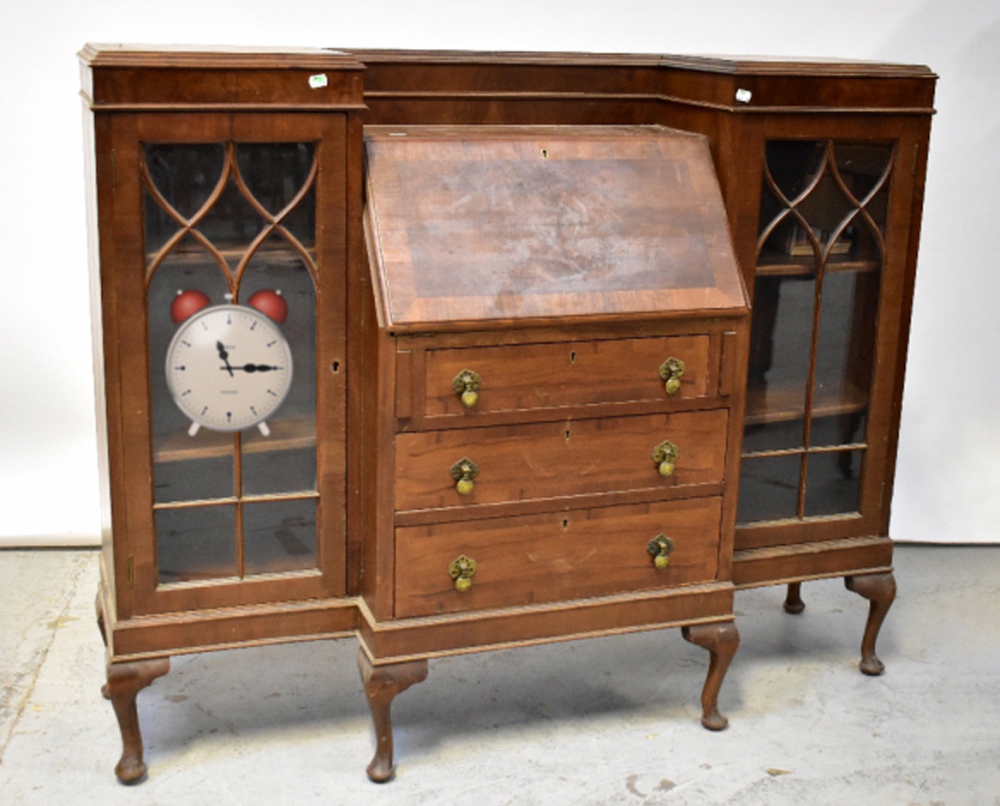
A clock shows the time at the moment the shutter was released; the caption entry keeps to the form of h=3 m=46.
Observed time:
h=11 m=15
